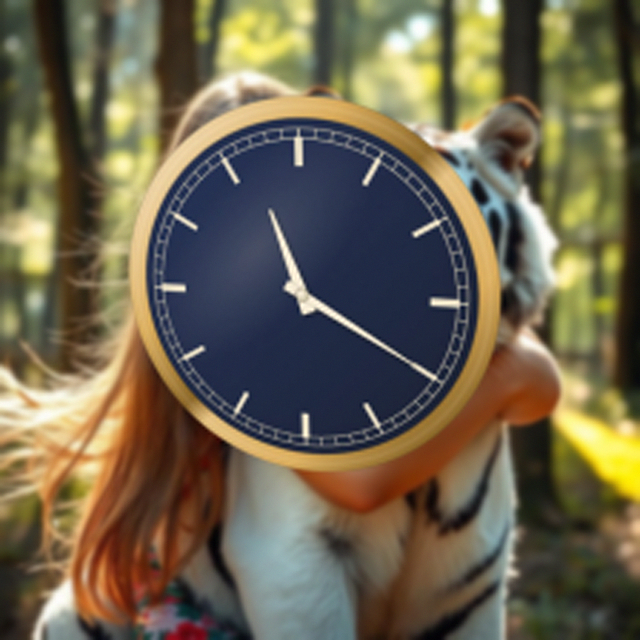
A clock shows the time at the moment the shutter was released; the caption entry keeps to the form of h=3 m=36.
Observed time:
h=11 m=20
